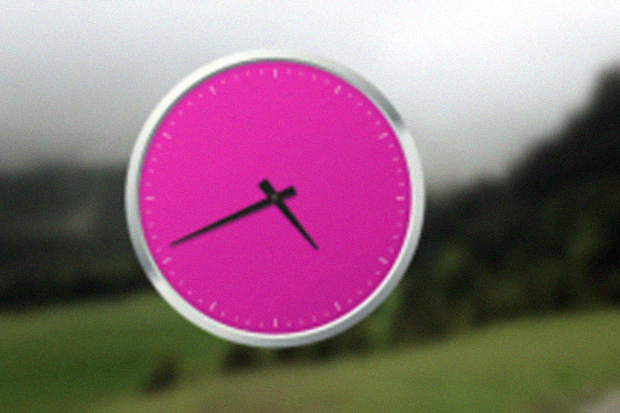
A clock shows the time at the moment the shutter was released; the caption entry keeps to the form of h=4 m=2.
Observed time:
h=4 m=41
